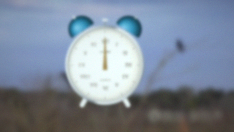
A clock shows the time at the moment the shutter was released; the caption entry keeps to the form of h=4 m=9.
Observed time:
h=12 m=0
